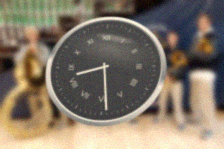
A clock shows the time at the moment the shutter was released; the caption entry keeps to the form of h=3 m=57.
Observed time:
h=8 m=29
